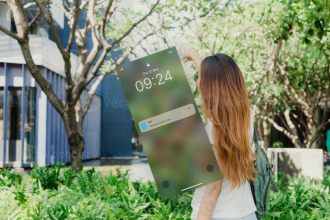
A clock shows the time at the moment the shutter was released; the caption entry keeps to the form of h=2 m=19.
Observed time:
h=9 m=24
